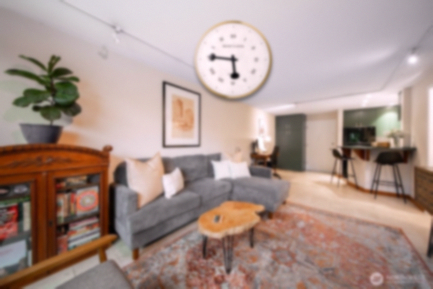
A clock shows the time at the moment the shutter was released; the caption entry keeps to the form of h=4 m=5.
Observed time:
h=5 m=46
